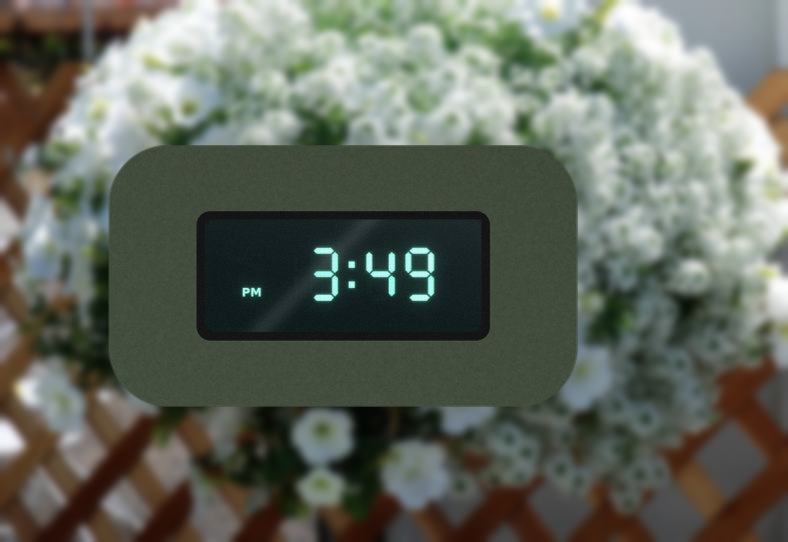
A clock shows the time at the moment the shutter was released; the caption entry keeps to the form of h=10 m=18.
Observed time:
h=3 m=49
